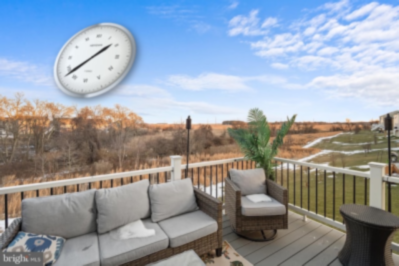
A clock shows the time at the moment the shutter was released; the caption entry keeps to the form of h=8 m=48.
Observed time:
h=1 m=38
